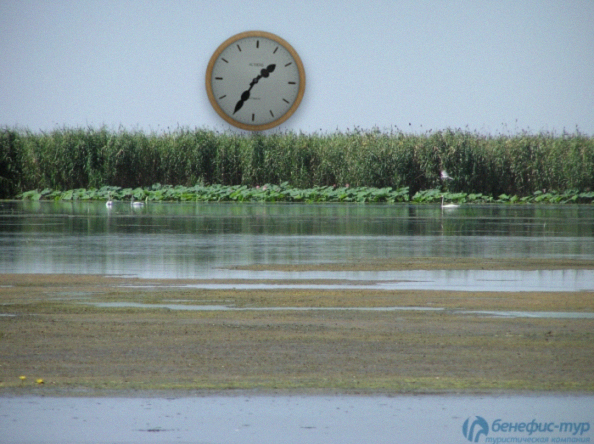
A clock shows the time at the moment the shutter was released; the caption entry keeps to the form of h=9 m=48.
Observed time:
h=1 m=35
